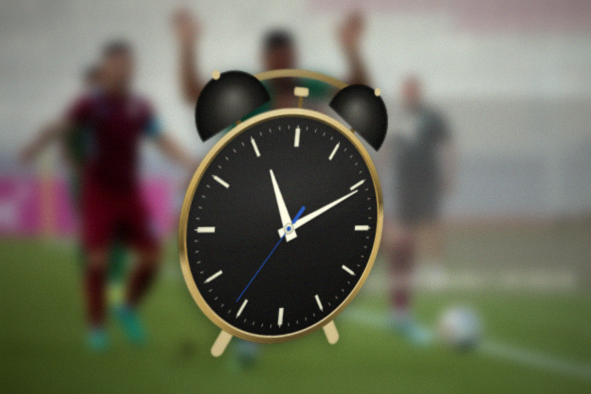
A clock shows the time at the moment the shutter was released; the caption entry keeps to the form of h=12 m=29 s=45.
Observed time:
h=11 m=10 s=36
